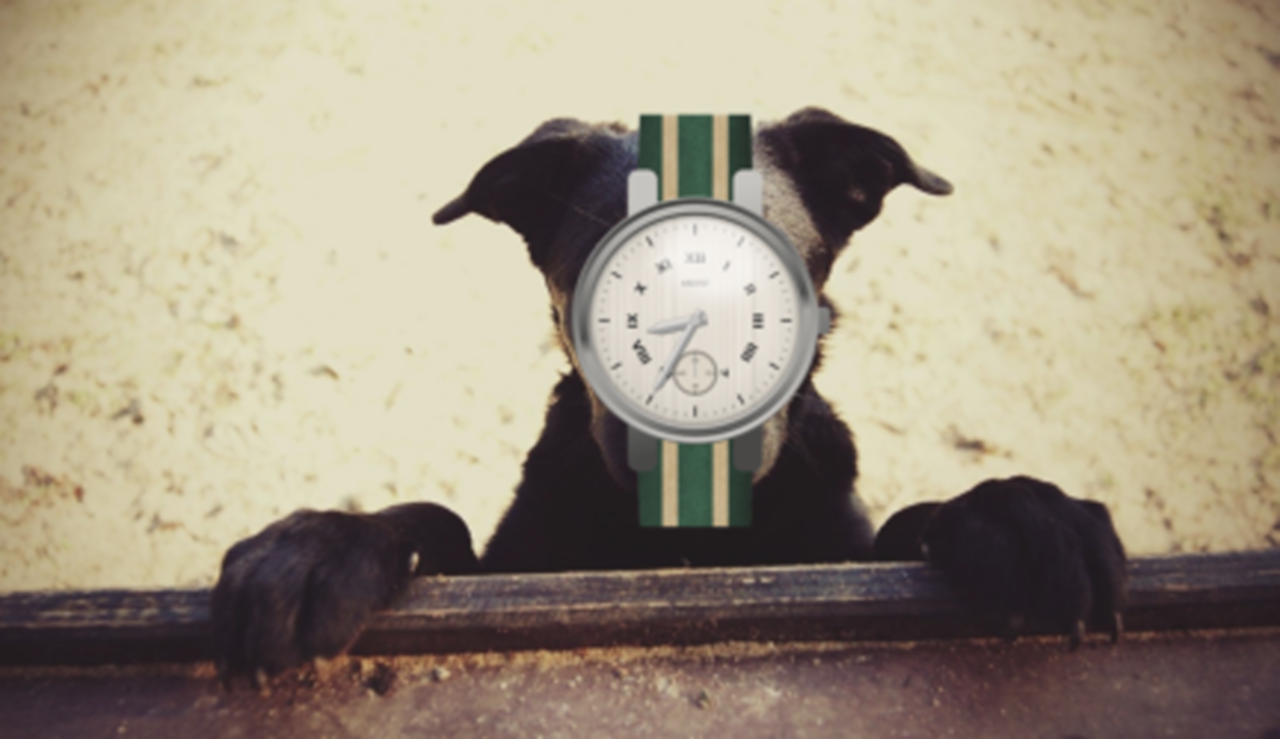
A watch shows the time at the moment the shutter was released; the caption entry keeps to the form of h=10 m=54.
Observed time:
h=8 m=35
